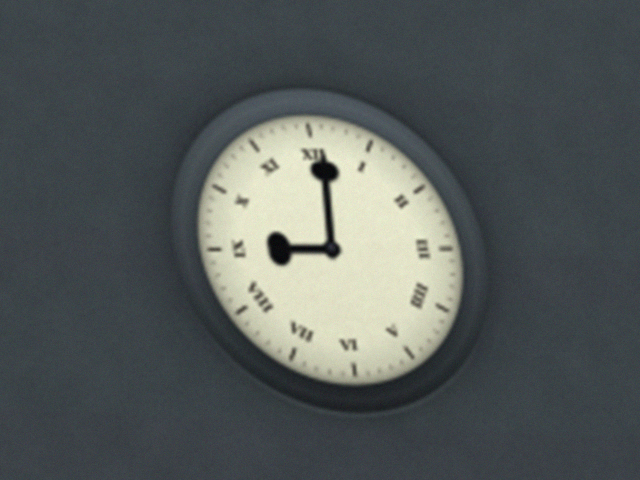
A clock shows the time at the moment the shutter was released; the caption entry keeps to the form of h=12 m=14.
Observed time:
h=9 m=1
